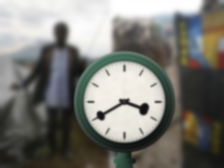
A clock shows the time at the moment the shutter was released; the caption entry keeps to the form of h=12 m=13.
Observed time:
h=3 m=40
